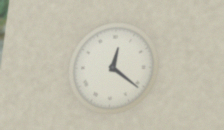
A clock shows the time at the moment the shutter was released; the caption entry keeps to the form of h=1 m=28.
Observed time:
h=12 m=21
